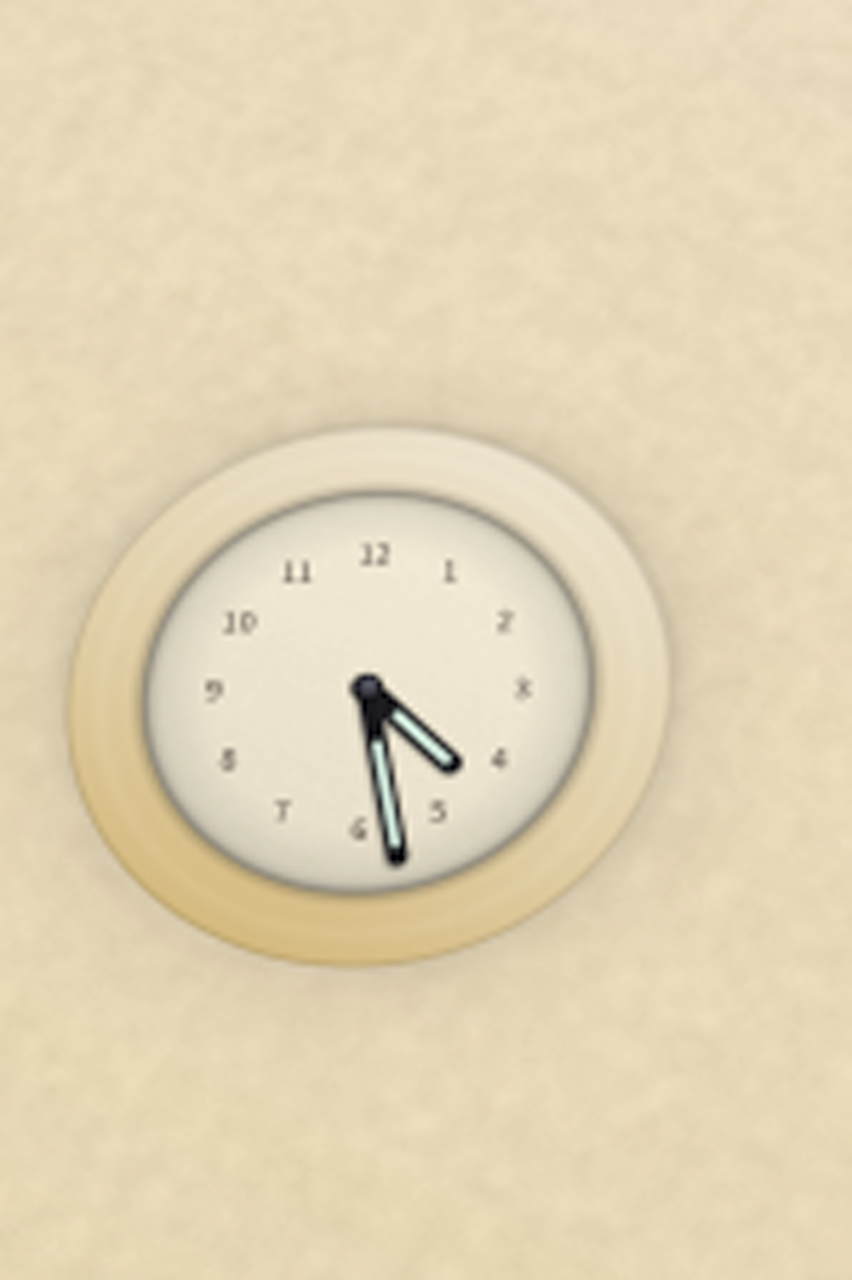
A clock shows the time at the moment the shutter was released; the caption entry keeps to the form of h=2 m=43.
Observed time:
h=4 m=28
